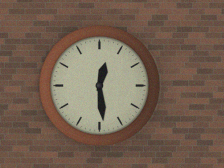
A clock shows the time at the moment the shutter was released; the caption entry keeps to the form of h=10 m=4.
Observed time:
h=12 m=29
